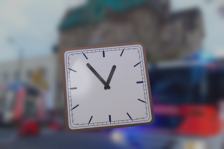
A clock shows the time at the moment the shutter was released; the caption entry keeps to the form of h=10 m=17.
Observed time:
h=12 m=54
